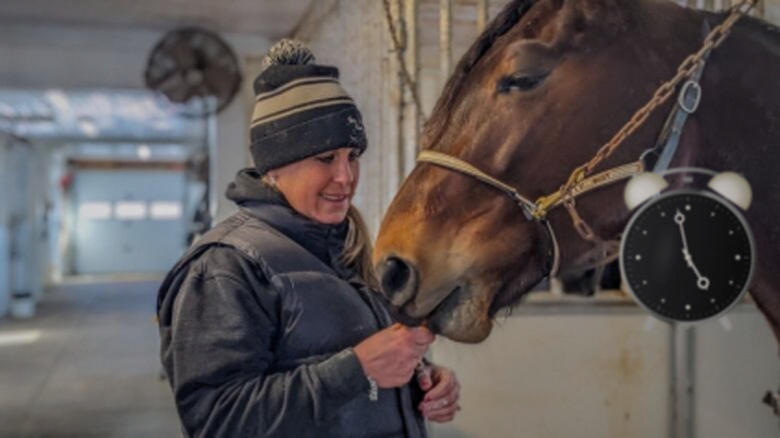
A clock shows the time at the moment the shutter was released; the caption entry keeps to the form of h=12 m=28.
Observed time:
h=4 m=58
